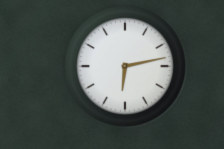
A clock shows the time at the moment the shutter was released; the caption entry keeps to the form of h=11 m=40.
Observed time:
h=6 m=13
